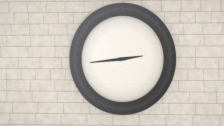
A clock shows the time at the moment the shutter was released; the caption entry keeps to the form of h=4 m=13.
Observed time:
h=2 m=44
